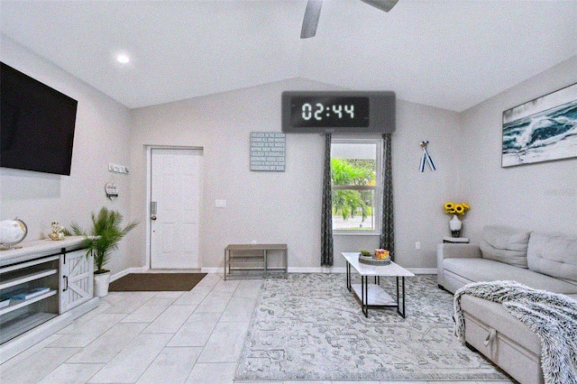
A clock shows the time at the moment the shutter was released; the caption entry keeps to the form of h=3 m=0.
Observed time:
h=2 m=44
